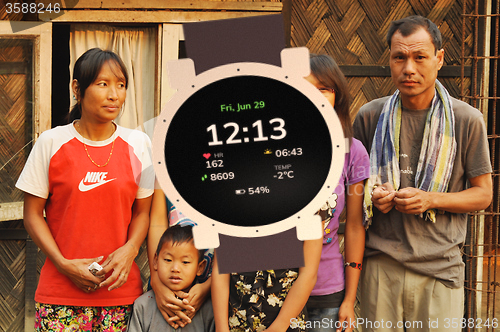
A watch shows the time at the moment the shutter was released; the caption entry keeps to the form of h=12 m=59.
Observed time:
h=12 m=13
